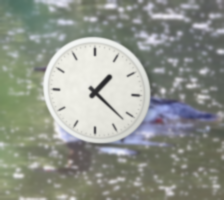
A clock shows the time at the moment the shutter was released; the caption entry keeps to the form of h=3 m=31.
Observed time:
h=1 m=22
